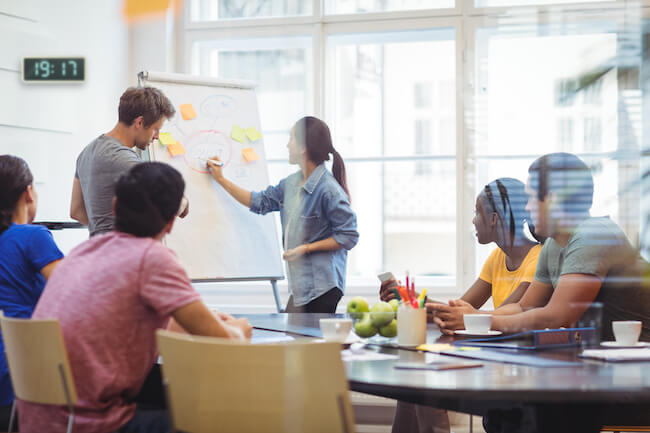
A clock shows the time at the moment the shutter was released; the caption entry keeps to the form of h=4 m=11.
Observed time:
h=19 m=17
